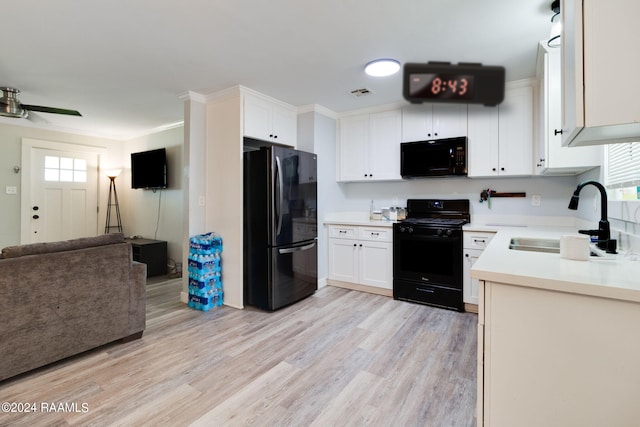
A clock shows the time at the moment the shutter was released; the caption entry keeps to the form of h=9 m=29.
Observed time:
h=8 m=43
